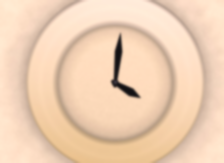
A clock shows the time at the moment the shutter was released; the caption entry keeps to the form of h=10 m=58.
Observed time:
h=4 m=1
